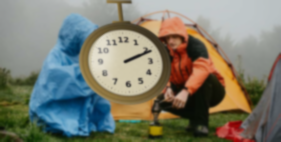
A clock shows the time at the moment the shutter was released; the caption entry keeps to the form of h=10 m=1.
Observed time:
h=2 m=11
